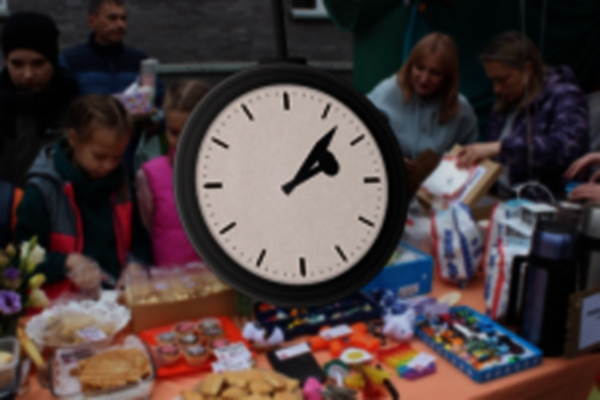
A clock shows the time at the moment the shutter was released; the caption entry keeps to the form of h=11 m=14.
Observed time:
h=2 m=7
